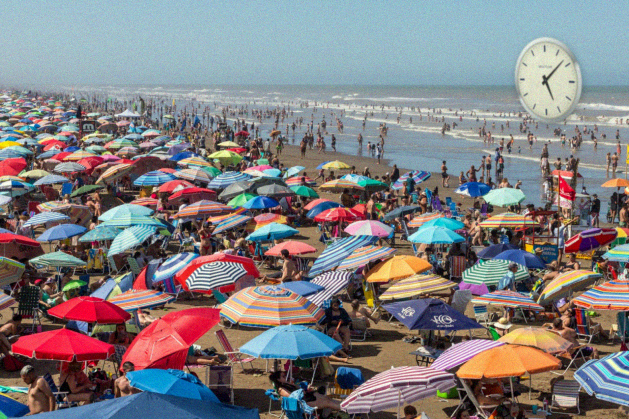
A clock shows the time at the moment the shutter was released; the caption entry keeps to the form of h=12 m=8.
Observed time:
h=5 m=8
